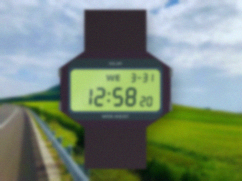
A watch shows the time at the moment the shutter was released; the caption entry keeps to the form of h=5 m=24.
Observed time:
h=12 m=58
